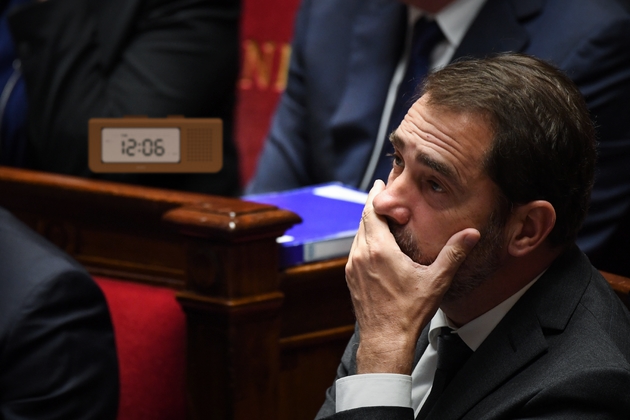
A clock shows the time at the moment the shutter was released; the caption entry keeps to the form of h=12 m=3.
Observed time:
h=12 m=6
